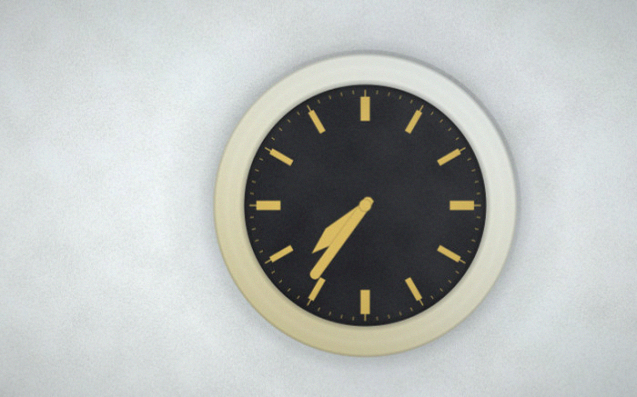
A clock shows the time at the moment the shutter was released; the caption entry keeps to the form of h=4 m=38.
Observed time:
h=7 m=36
